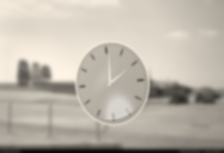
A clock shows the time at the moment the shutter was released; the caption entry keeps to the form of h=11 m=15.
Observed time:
h=2 m=1
